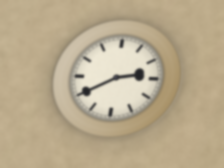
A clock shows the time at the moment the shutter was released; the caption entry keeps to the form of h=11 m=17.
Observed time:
h=2 m=40
